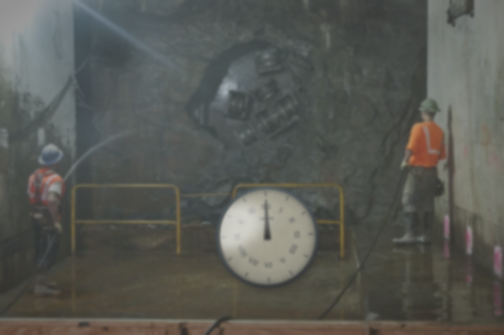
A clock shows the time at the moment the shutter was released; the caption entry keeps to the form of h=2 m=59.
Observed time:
h=12 m=0
